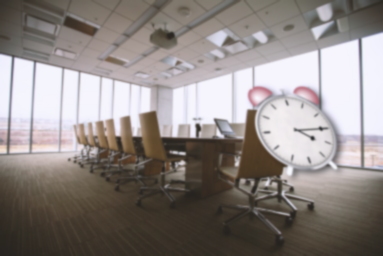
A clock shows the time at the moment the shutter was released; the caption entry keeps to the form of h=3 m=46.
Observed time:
h=4 m=15
